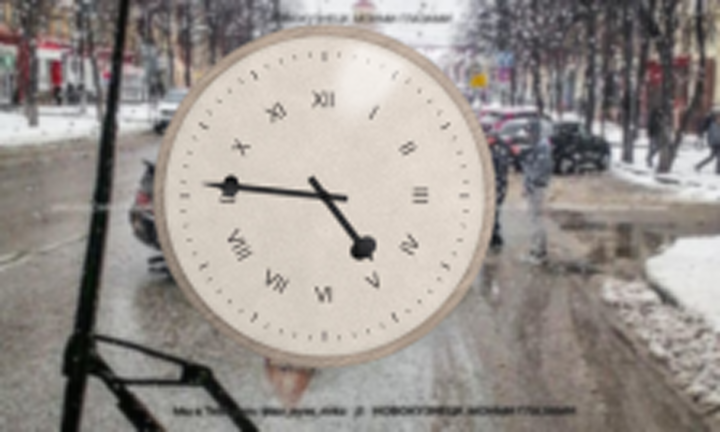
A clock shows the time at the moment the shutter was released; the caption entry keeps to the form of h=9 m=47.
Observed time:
h=4 m=46
